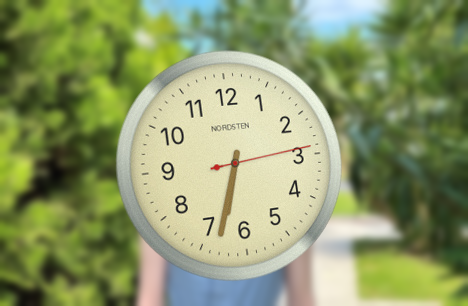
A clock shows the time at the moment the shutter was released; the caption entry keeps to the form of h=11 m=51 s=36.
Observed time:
h=6 m=33 s=14
